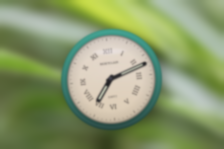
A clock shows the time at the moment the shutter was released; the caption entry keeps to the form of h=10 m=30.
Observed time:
h=7 m=12
